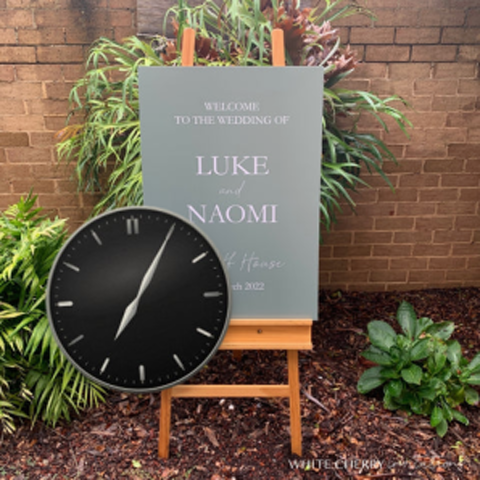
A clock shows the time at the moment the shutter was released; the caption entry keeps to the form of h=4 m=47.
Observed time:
h=7 m=5
